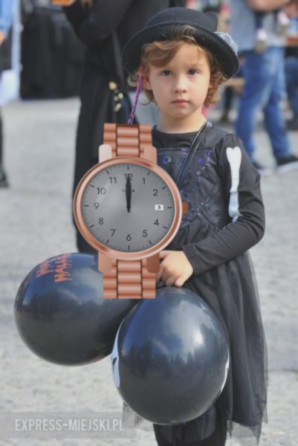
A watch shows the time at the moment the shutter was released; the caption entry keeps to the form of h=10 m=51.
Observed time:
h=12 m=0
